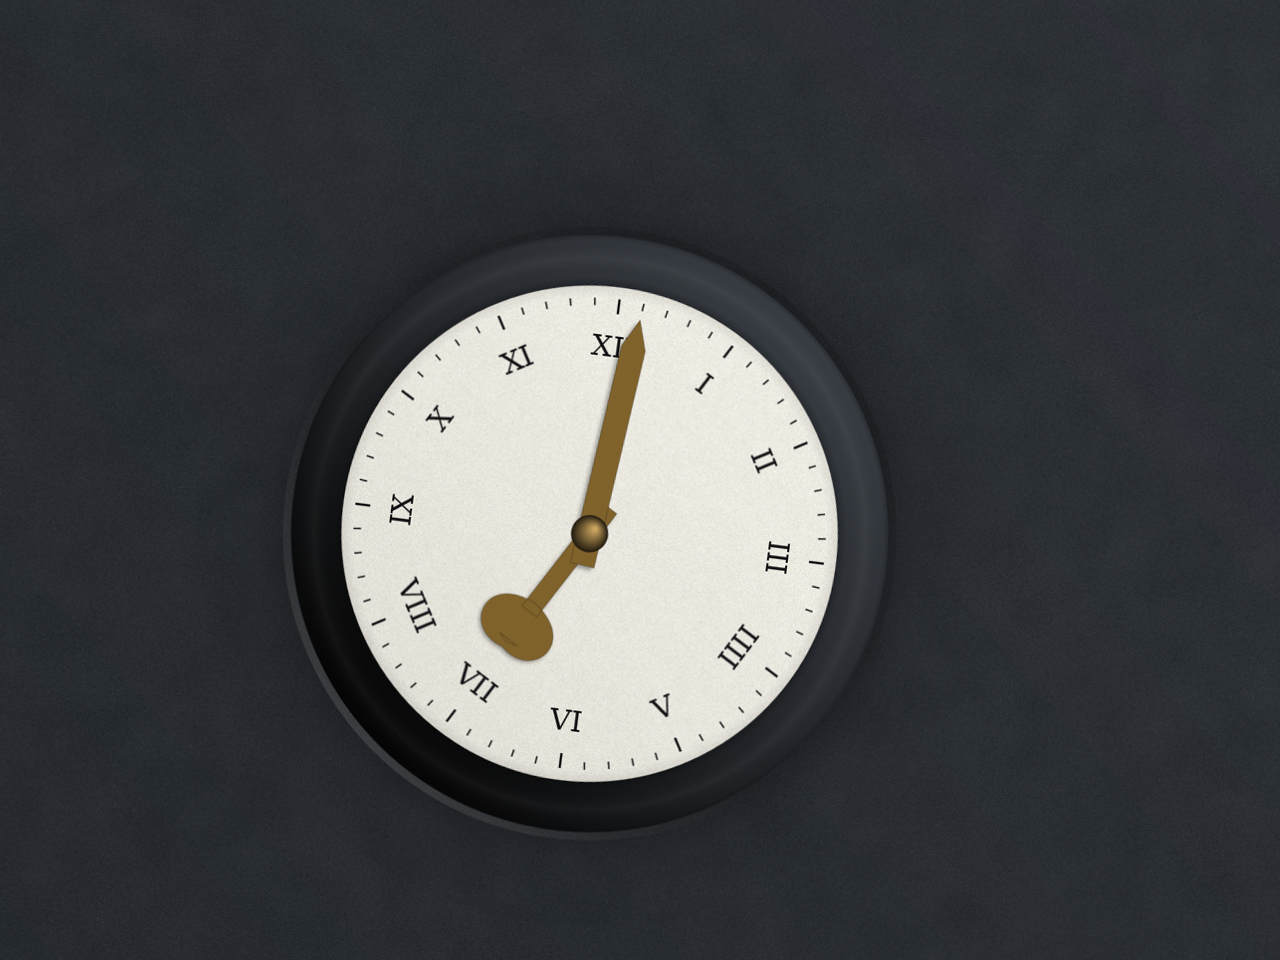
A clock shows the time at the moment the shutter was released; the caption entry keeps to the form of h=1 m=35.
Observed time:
h=7 m=1
